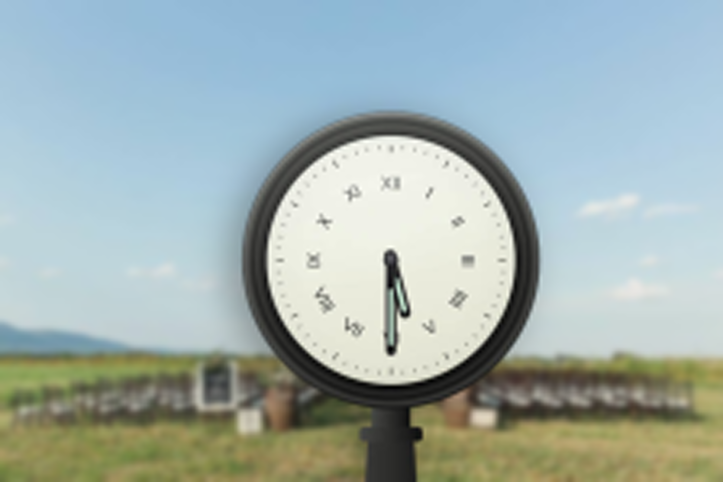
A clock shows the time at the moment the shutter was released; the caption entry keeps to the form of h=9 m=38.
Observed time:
h=5 m=30
